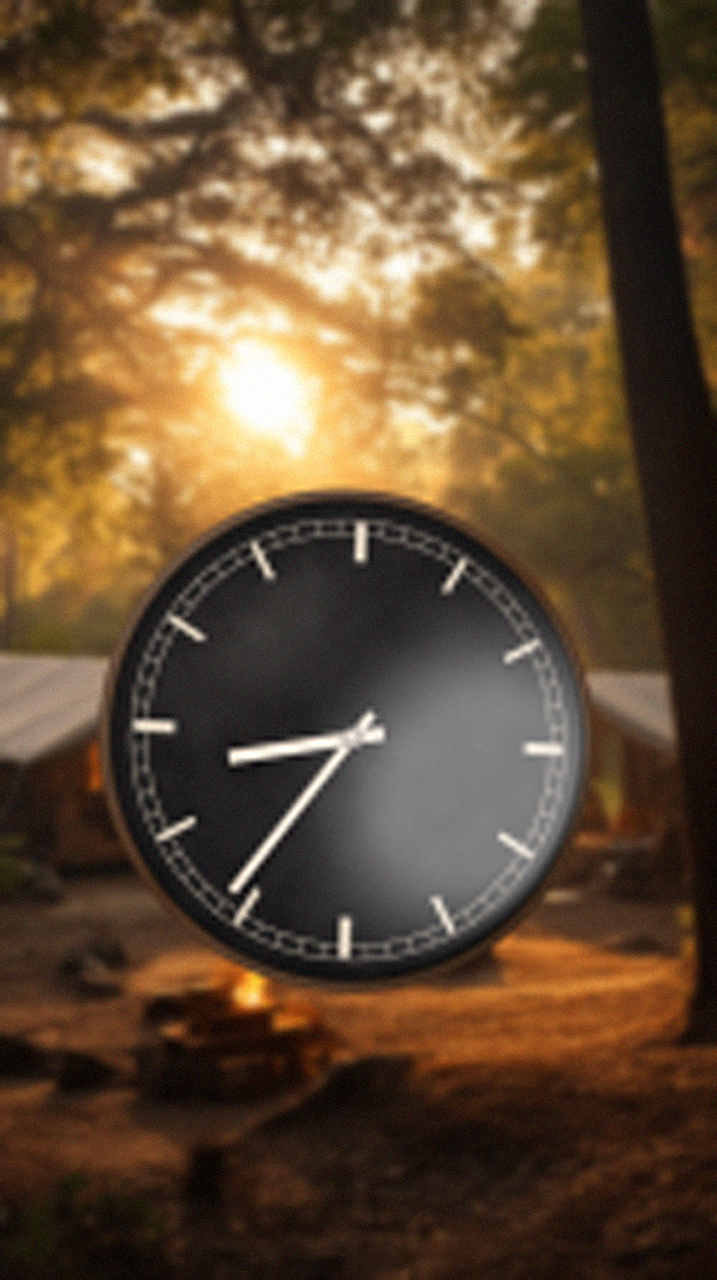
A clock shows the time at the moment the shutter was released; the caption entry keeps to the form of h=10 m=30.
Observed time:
h=8 m=36
